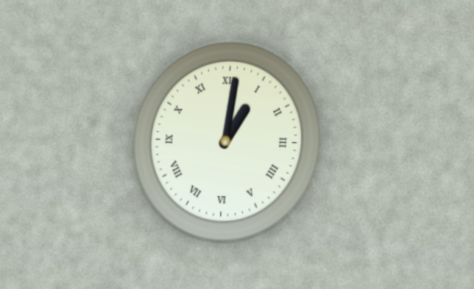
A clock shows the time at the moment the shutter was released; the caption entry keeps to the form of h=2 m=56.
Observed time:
h=1 m=1
